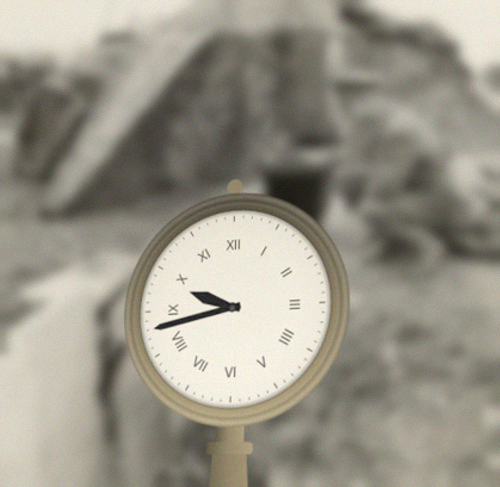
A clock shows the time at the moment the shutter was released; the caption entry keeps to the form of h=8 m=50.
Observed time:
h=9 m=43
